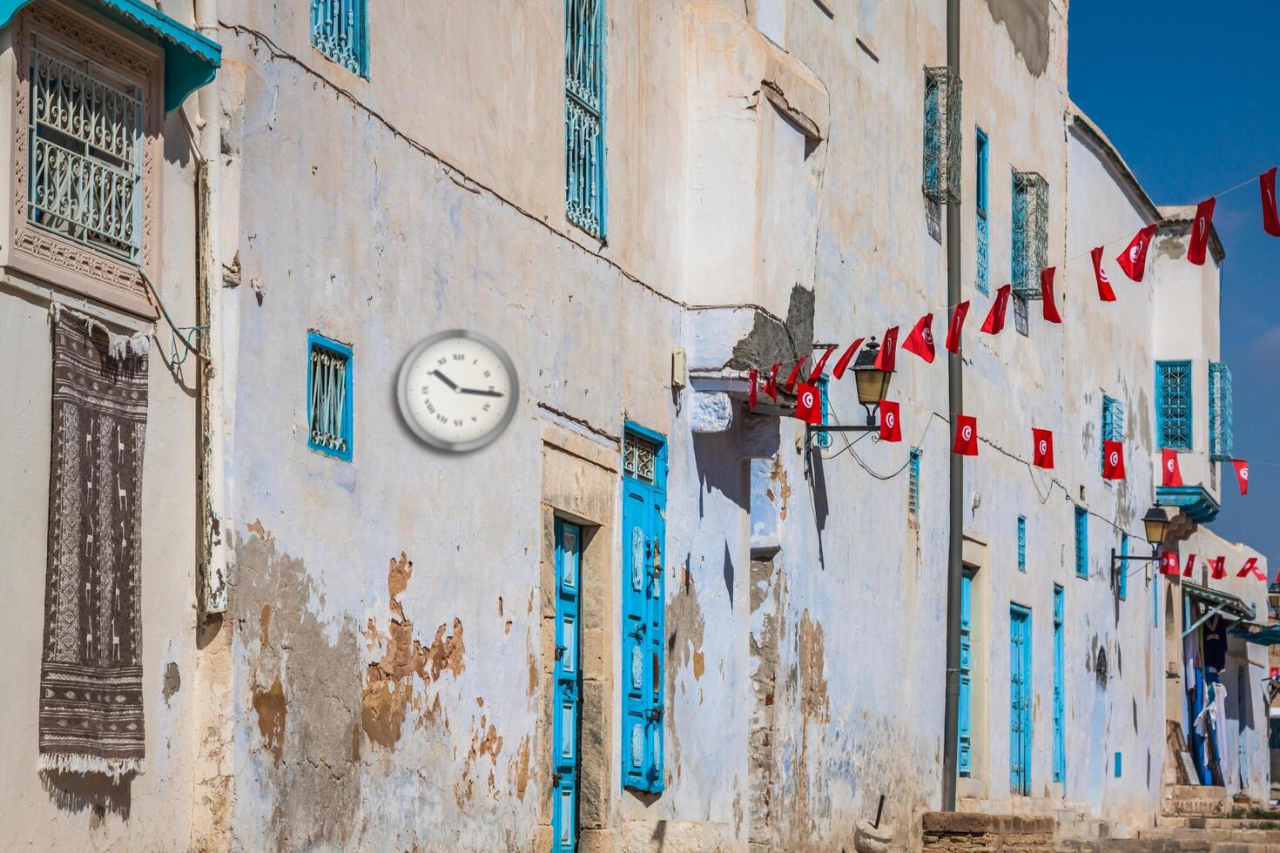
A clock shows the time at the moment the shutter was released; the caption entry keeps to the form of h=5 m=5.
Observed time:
h=10 m=16
